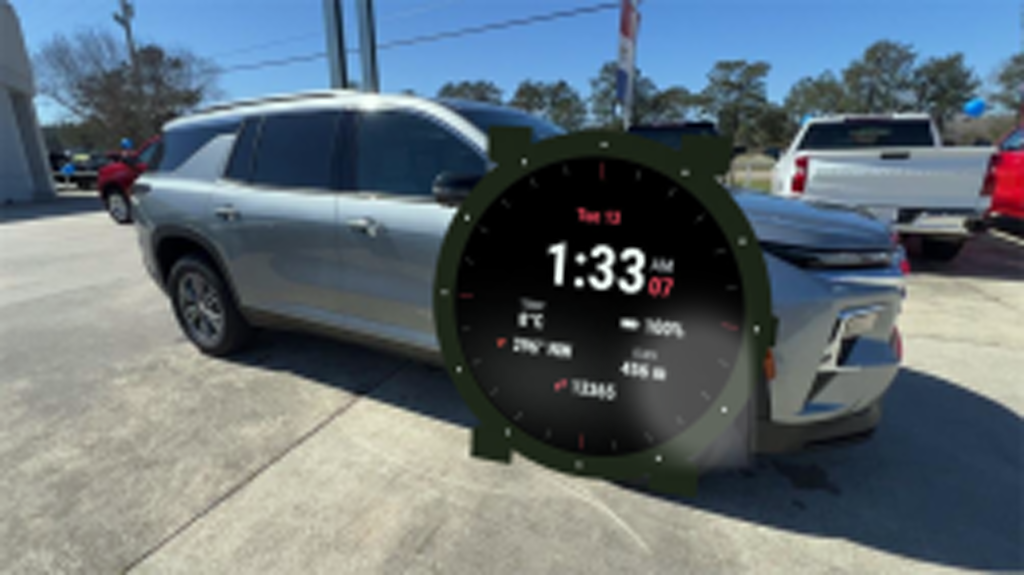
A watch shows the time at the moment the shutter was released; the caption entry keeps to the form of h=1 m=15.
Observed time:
h=1 m=33
